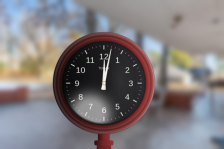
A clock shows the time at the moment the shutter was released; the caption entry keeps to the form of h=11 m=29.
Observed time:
h=12 m=2
